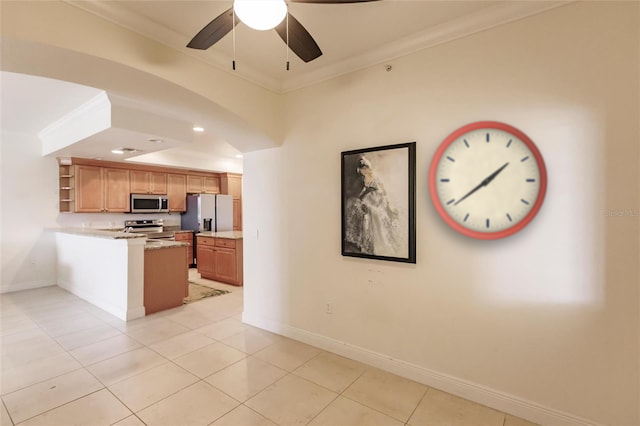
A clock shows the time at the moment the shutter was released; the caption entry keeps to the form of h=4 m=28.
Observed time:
h=1 m=39
